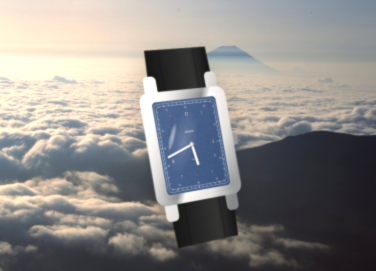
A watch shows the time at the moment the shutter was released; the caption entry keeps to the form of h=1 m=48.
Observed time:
h=5 m=42
